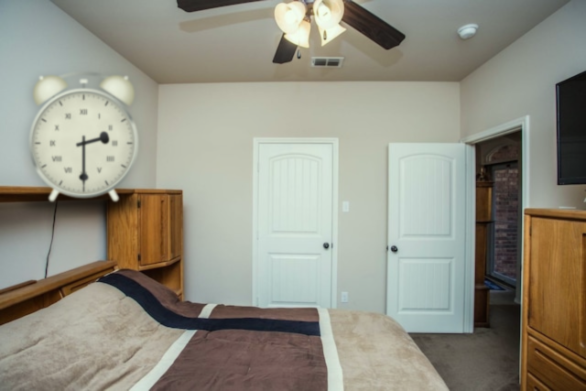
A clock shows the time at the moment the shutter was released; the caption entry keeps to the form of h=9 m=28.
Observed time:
h=2 m=30
